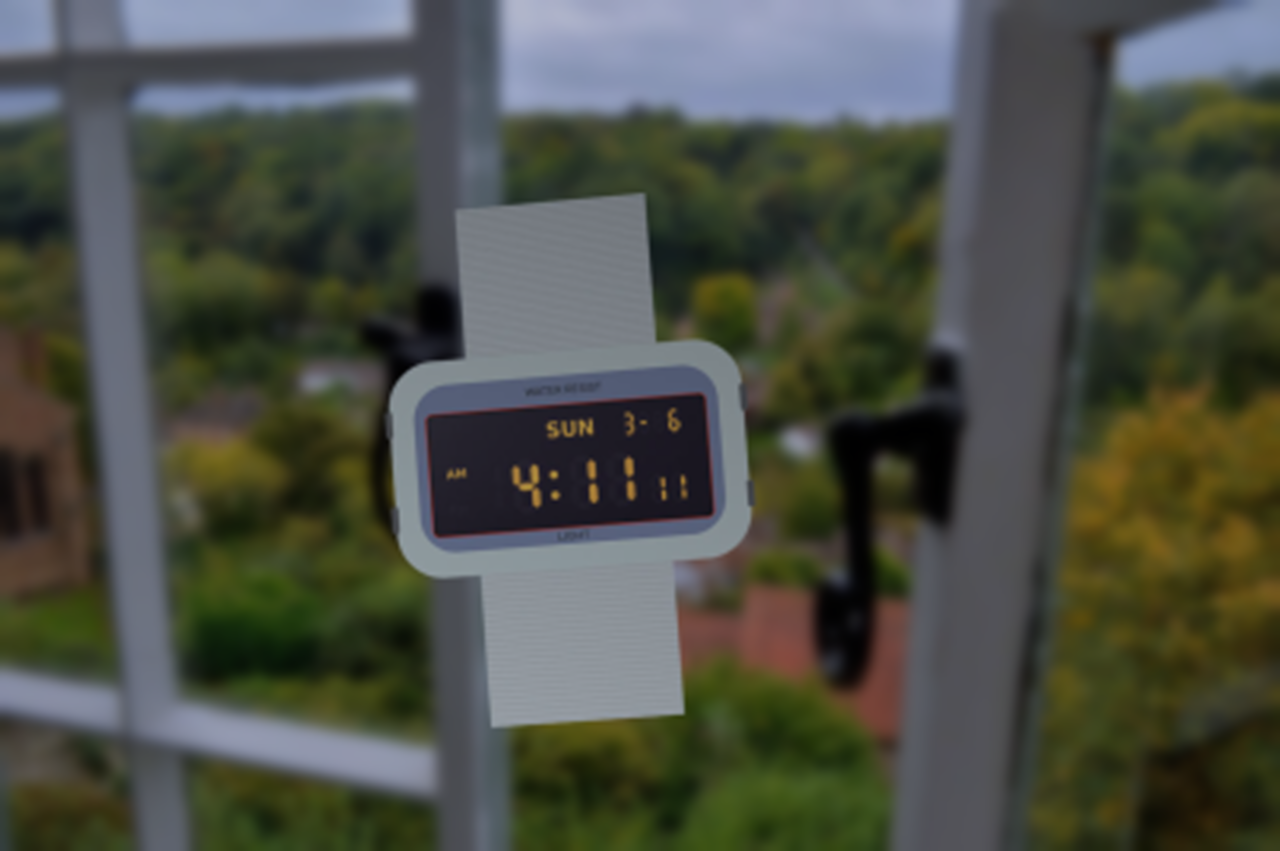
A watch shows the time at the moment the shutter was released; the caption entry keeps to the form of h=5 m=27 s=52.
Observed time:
h=4 m=11 s=11
